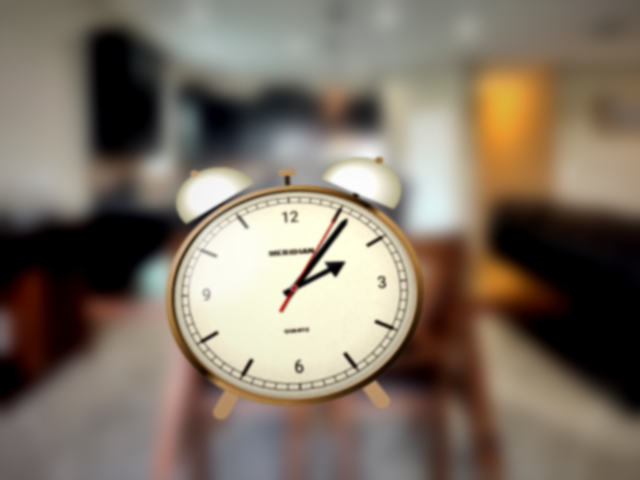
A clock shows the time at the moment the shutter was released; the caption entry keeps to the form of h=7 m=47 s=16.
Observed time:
h=2 m=6 s=5
